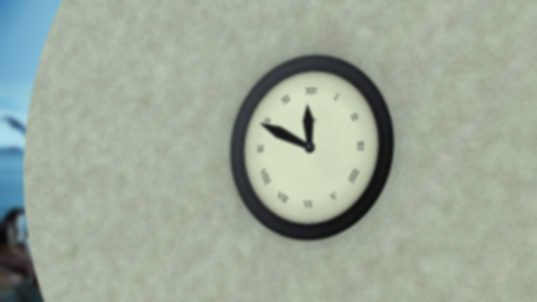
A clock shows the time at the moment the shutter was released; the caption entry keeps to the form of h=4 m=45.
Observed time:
h=11 m=49
